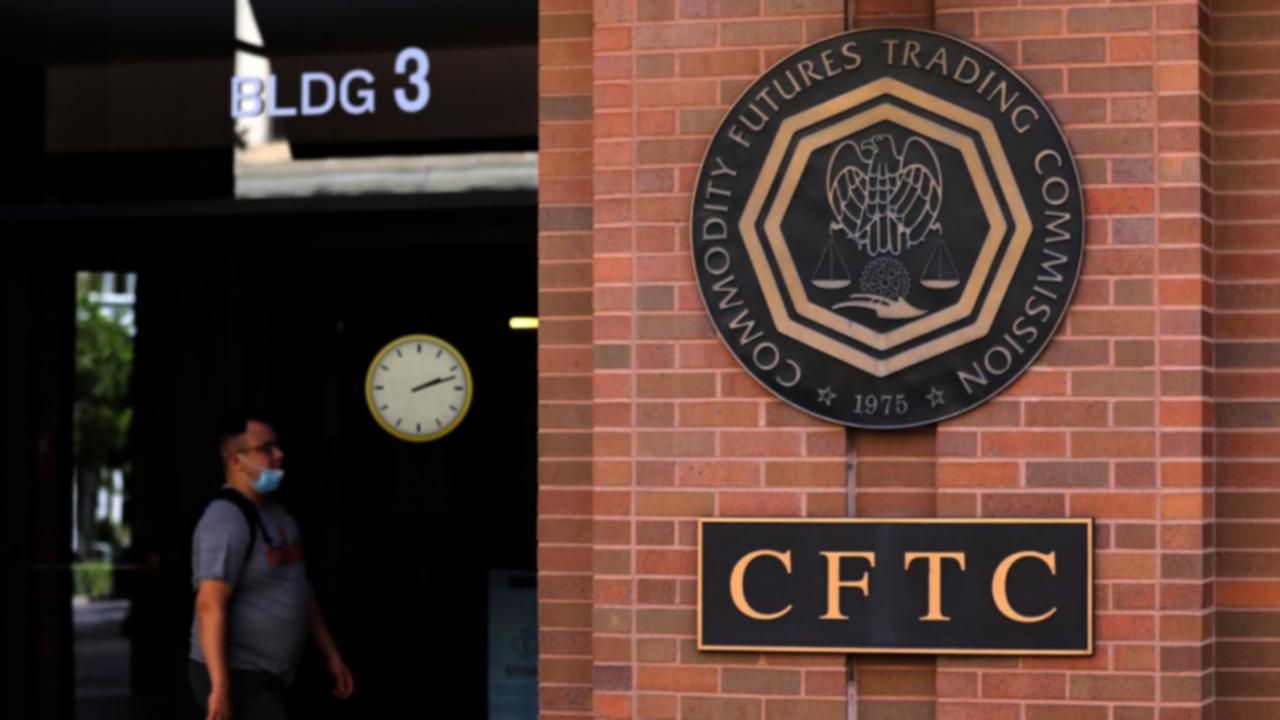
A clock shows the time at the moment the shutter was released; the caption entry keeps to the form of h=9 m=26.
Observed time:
h=2 m=12
